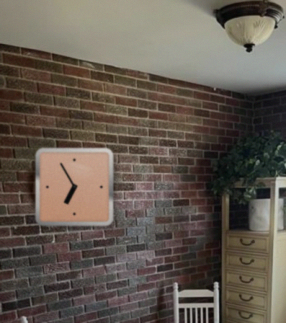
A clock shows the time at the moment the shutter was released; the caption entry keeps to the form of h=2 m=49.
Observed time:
h=6 m=55
